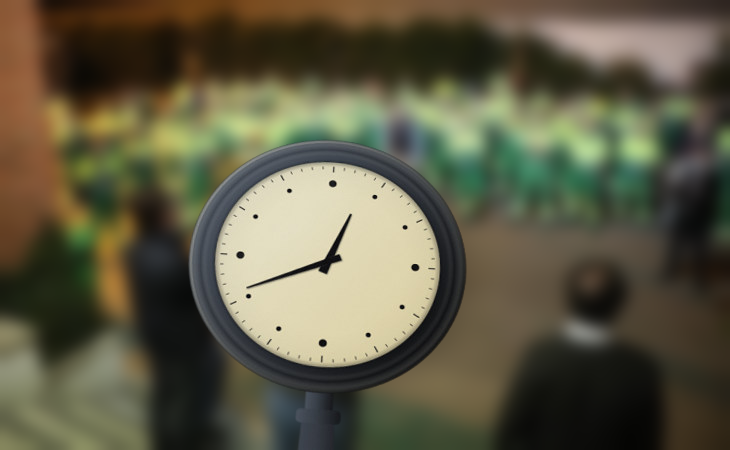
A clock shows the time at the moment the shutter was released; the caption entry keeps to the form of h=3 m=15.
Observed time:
h=12 m=41
